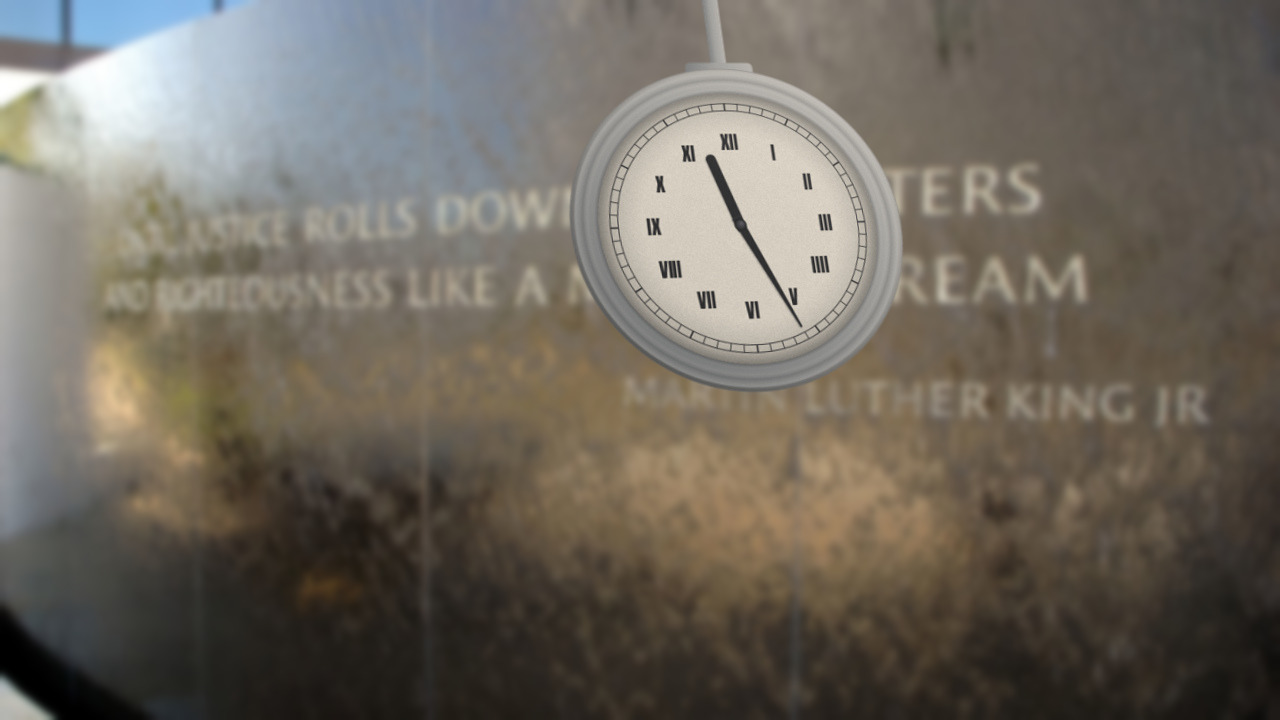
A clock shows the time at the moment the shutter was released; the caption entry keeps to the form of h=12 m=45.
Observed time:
h=11 m=26
